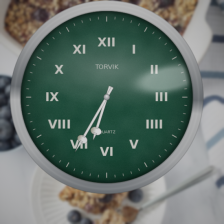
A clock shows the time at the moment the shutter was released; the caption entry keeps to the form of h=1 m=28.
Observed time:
h=6 m=35
